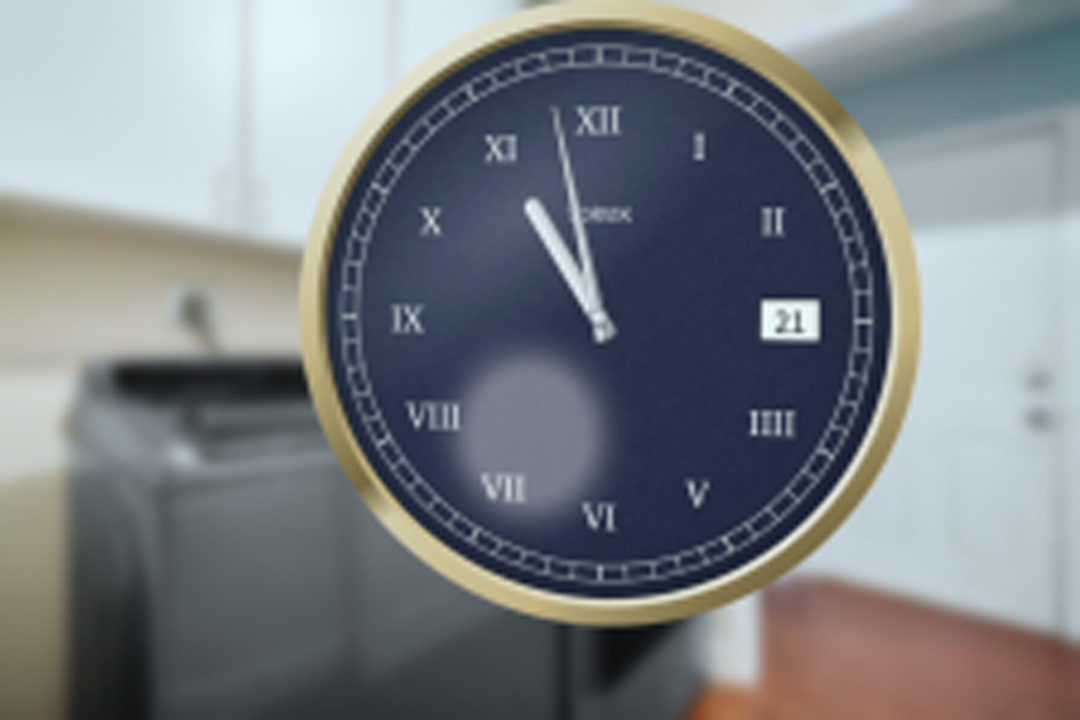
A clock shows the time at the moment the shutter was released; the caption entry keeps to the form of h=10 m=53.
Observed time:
h=10 m=58
